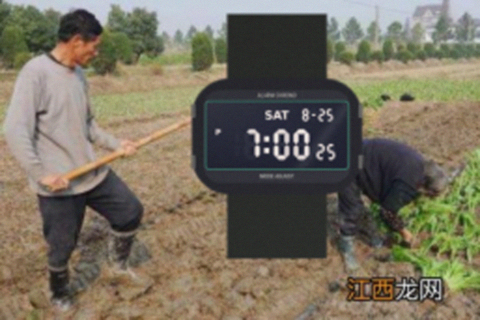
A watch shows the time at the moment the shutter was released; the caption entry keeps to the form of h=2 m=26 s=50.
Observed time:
h=7 m=0 s=25
